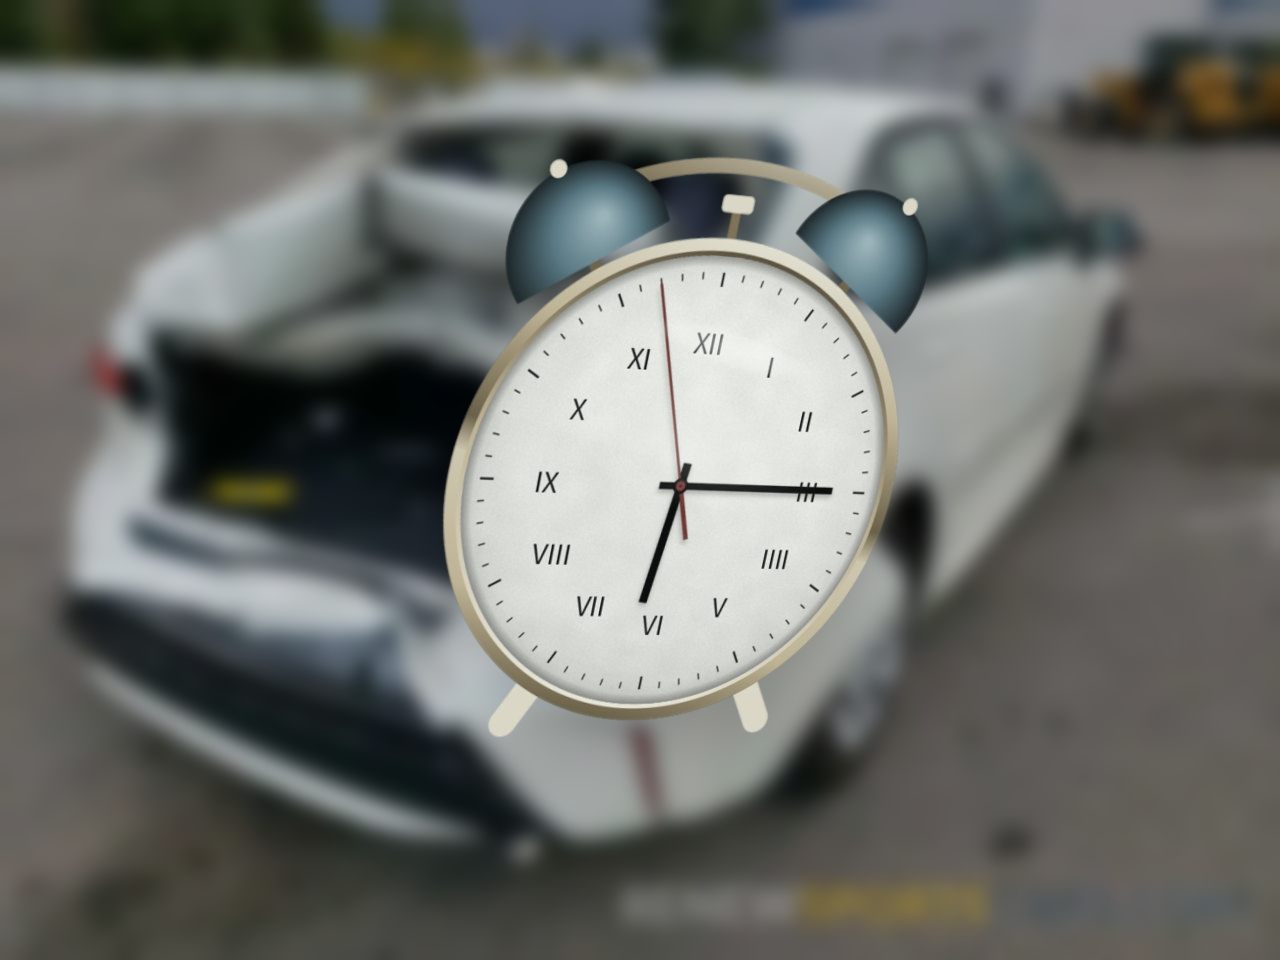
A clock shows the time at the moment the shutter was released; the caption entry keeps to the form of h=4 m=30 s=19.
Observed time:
h=6 m=14 s=57
